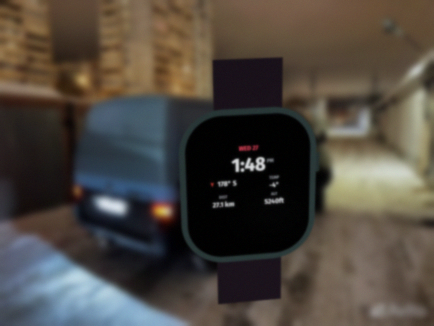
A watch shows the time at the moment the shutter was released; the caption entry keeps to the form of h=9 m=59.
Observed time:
h=1 m=48
